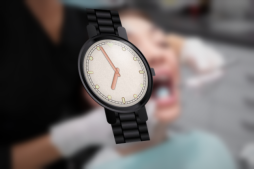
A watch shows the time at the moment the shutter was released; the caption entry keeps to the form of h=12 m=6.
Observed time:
h=6 m=56
